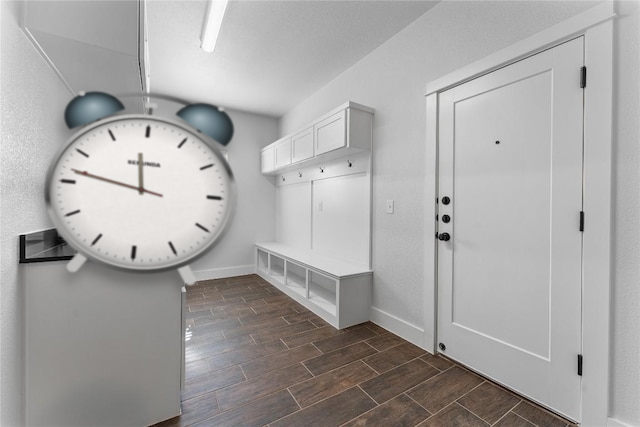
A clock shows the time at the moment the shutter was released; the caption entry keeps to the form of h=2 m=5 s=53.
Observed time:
h=11 m=46 s=47
